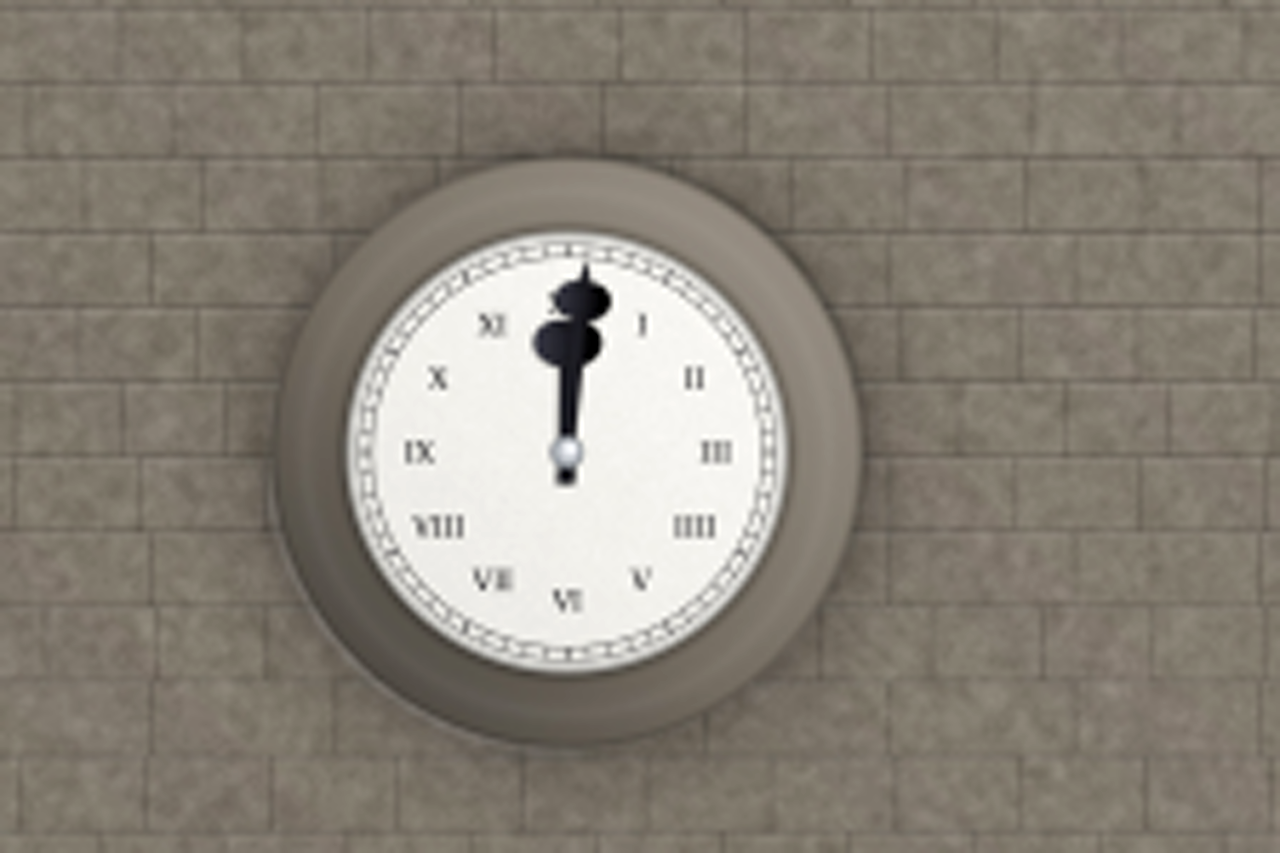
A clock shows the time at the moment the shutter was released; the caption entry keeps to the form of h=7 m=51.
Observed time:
h=12 m=1
